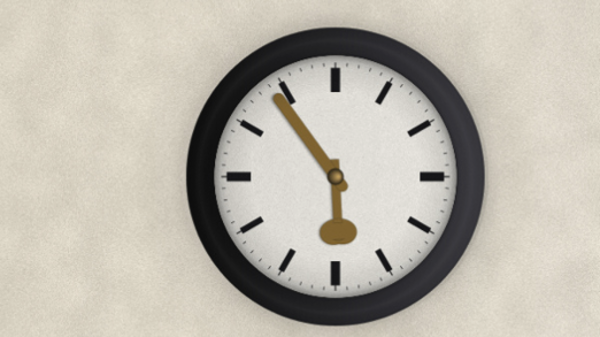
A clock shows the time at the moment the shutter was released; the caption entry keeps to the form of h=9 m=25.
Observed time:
h=5 m=54
